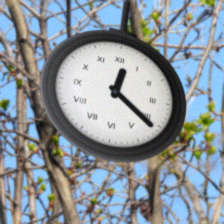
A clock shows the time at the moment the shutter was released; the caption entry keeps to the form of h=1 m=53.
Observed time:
h=12 m=21
